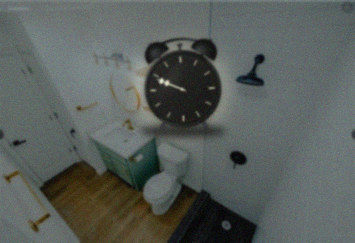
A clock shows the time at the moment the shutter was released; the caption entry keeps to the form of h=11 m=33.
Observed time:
h=9 m=49
